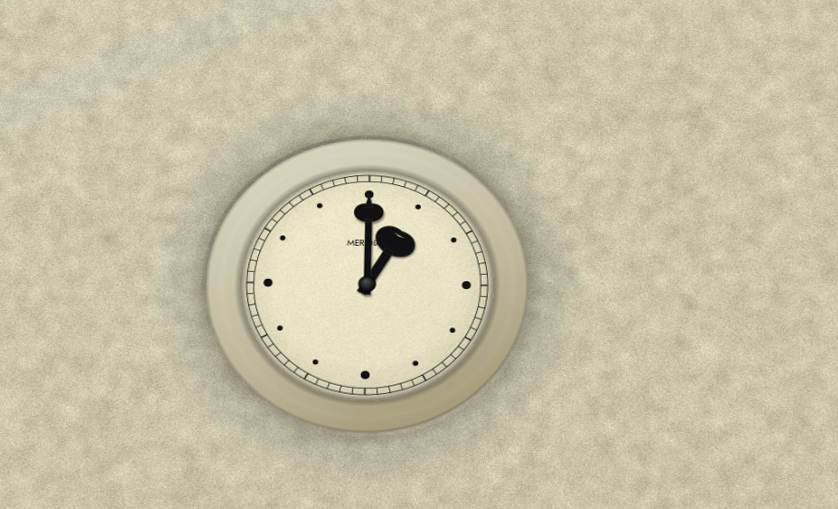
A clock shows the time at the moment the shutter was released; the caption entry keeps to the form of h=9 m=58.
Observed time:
h=1 m=0
